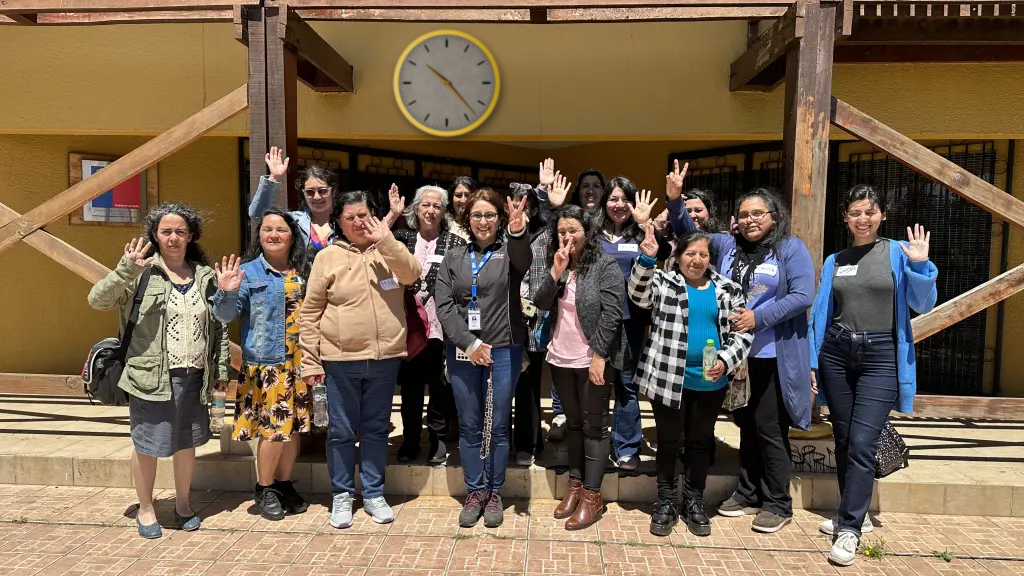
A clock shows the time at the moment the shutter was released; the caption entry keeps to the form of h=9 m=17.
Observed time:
h=10 m=23
